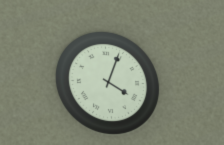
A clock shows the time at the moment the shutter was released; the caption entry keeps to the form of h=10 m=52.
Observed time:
h=4 m=4
